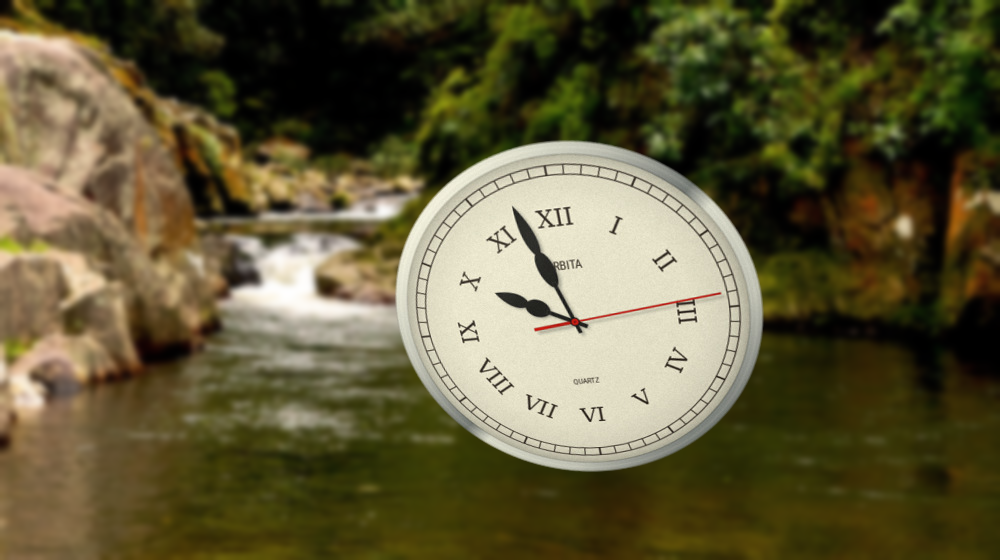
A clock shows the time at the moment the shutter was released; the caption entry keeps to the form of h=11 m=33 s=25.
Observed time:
h=9 m=57 s=14
